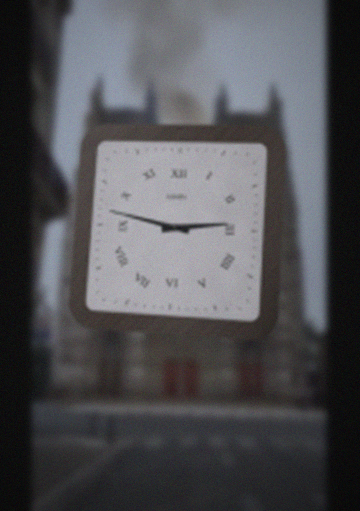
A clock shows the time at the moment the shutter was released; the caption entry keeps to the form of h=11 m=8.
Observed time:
h=2 m=47
